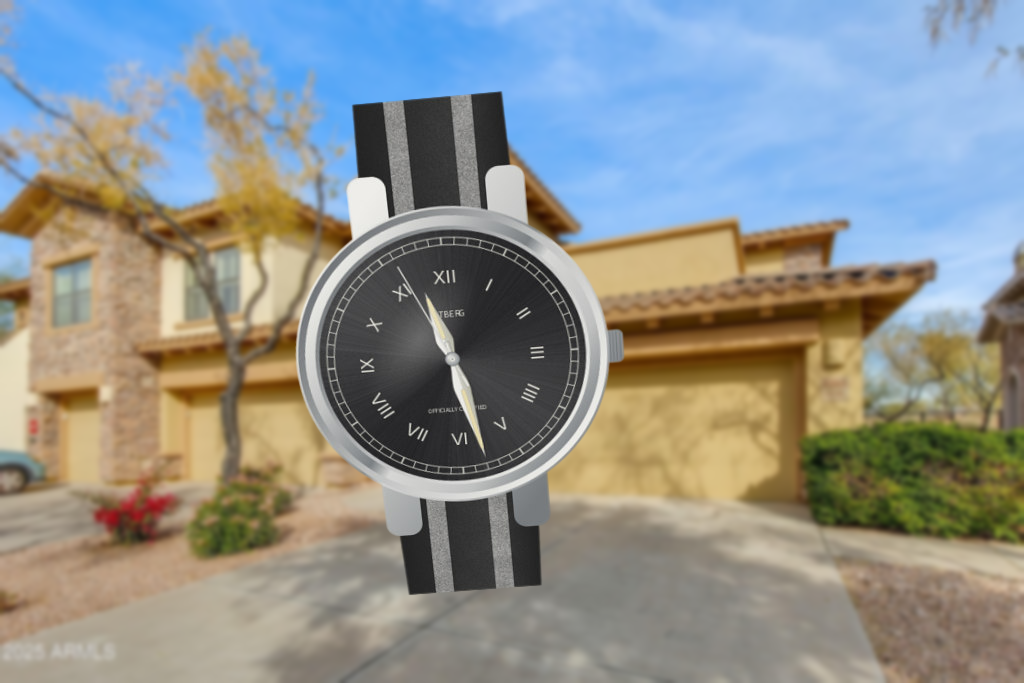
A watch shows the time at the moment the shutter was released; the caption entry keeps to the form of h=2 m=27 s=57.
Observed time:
h=11 m=27 s=56
